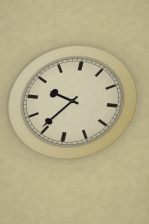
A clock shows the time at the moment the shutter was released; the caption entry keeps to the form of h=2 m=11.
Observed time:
h=9 m=36
